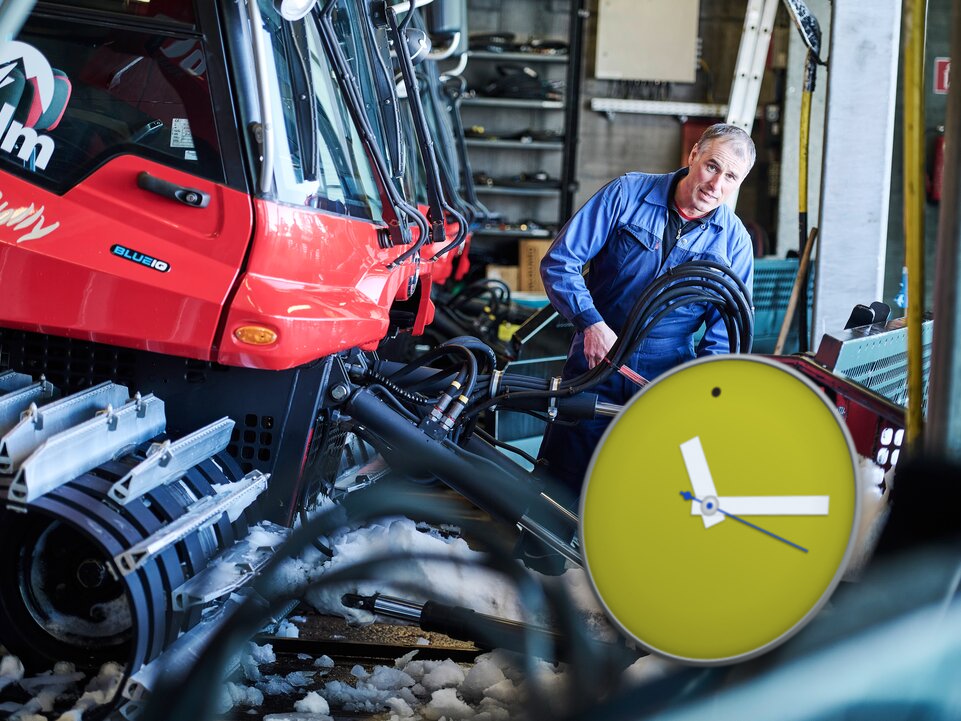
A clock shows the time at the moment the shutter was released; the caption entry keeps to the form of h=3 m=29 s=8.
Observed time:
h=11 m=15 s=19
